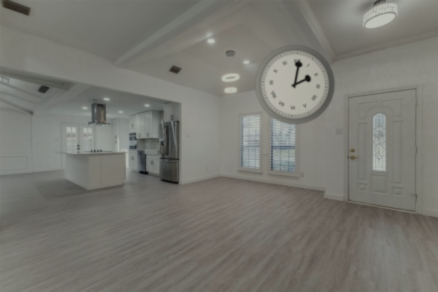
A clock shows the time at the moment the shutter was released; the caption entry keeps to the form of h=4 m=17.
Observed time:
h=2 m=1
